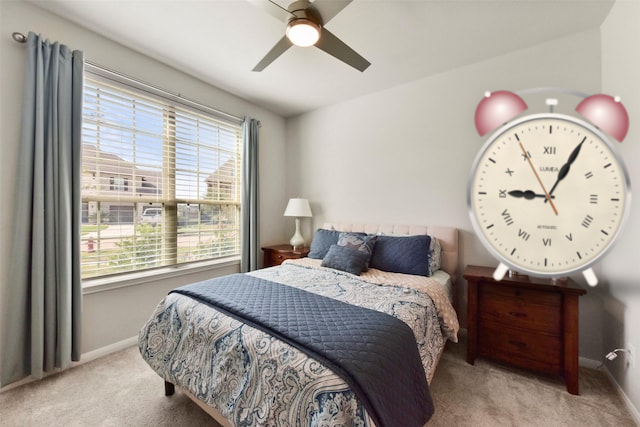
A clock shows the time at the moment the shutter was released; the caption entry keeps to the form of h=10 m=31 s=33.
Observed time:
h=9 m=4 s=55
